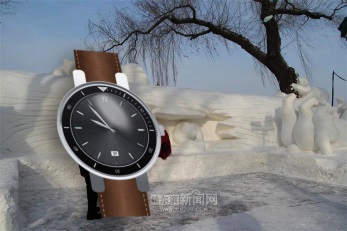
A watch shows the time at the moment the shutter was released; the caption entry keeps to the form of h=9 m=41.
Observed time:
h=9 m=54
